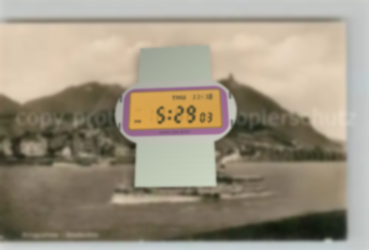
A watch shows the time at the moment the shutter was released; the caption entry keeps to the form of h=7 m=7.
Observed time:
h=5 m=29
